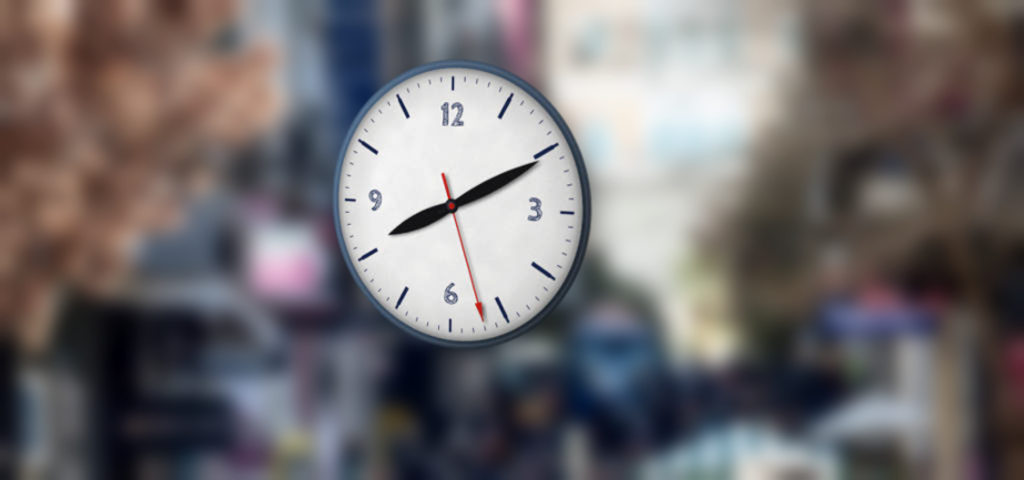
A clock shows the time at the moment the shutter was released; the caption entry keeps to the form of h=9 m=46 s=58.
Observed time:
h=8 m=10 s=27
